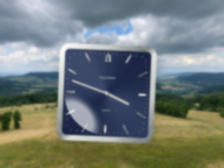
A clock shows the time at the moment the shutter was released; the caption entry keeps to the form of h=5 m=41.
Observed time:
h=3 m=48
